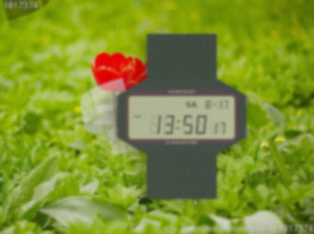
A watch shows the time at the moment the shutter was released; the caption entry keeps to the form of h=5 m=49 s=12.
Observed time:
h=13 m=50 s=17
